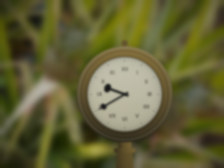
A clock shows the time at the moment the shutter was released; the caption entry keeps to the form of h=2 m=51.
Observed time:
h=9 m=40
